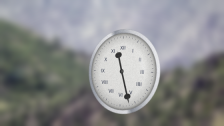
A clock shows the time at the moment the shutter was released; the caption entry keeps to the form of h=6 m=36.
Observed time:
h=11 m=27
